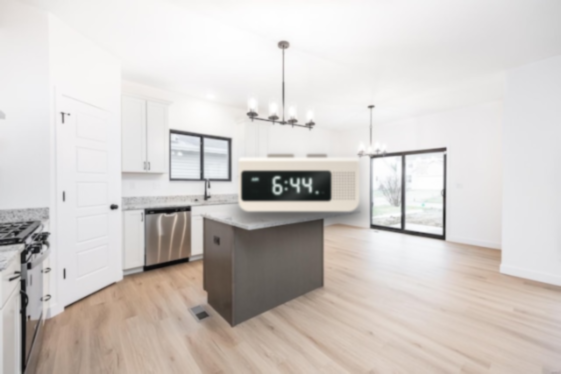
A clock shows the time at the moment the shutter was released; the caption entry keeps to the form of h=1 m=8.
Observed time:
h=6 m=44
